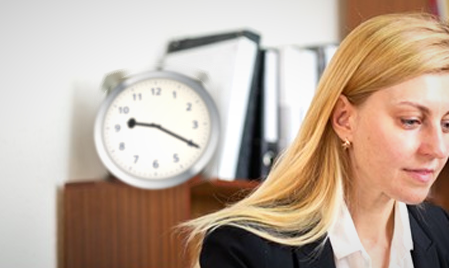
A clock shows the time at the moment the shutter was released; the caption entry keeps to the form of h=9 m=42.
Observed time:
h=9 m=20
